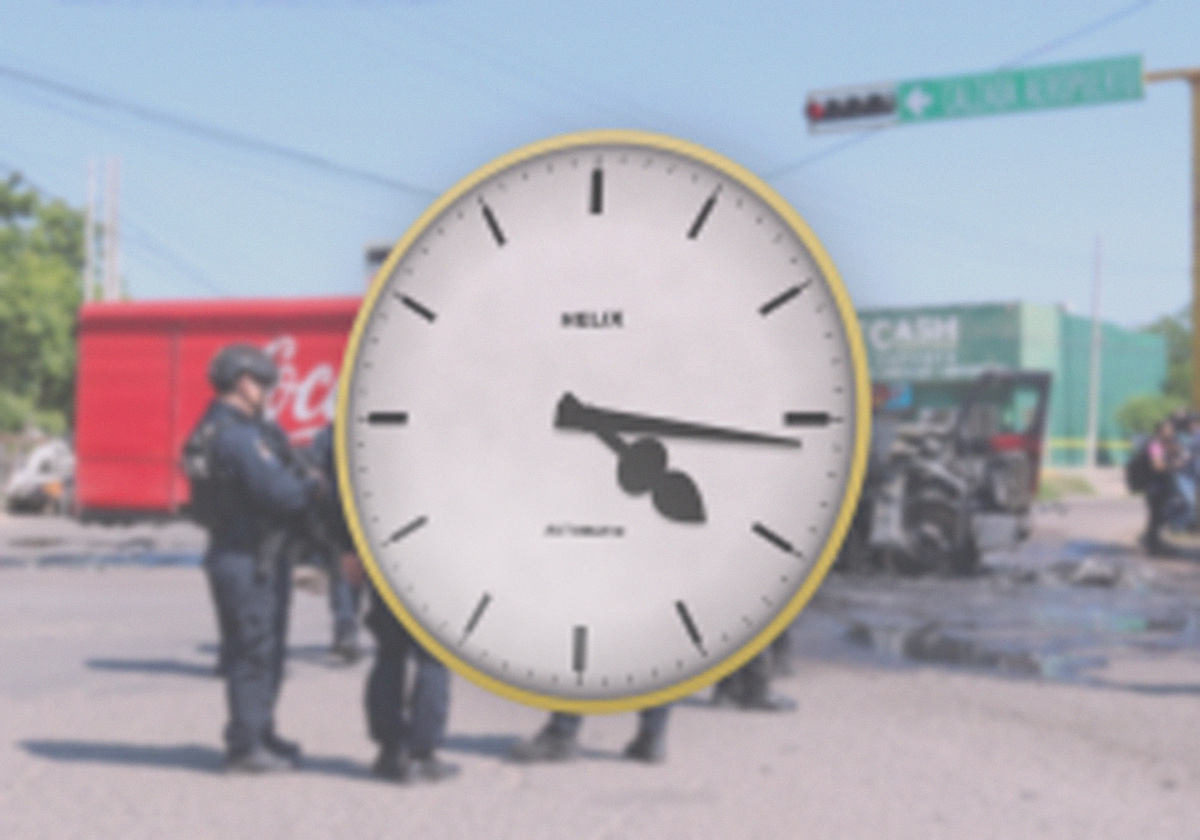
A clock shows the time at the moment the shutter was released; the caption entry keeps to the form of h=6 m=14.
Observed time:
h=4 m=16
